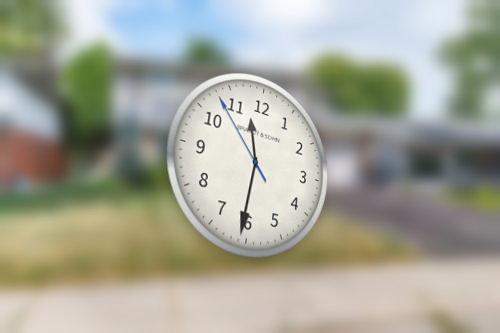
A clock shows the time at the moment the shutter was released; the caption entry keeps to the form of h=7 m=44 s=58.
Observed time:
h=11 m=30 s=53
